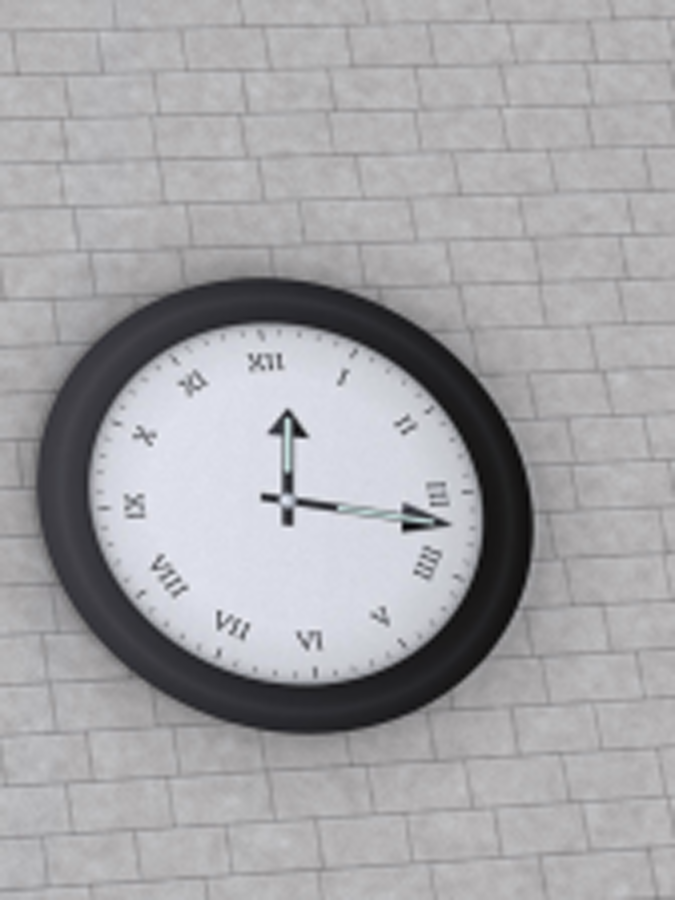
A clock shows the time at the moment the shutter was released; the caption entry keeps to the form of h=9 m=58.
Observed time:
h=12 m=17
